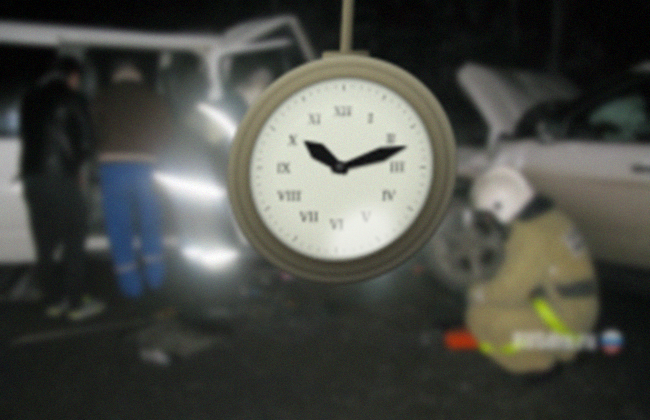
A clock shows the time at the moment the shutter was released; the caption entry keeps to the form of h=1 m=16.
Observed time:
h=10 m=12
